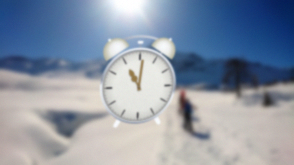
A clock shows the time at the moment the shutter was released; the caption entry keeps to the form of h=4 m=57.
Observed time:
h=11 m=1
